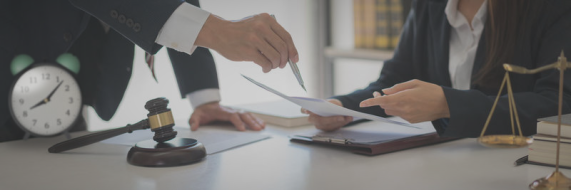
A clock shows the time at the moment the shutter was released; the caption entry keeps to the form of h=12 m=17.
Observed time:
h=8 m=7
